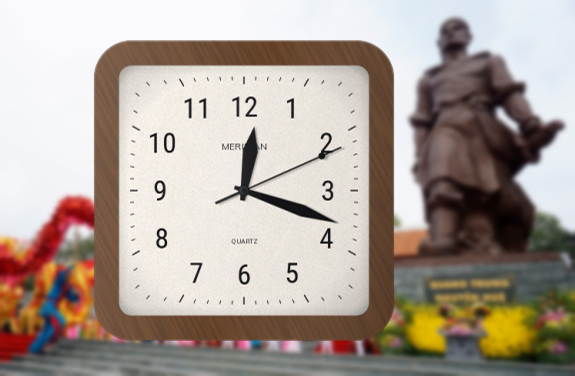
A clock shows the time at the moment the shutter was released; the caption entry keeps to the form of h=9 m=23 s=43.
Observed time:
h=12 m=18 s=11
